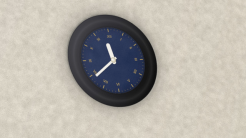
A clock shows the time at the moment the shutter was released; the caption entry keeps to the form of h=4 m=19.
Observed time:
h=11 m=39
